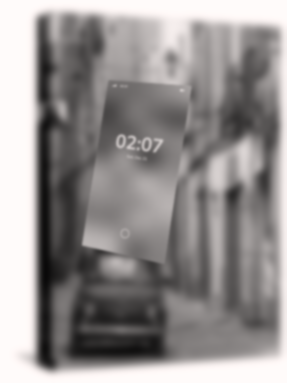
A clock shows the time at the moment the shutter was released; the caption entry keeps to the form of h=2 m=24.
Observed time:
h=2 m=7
